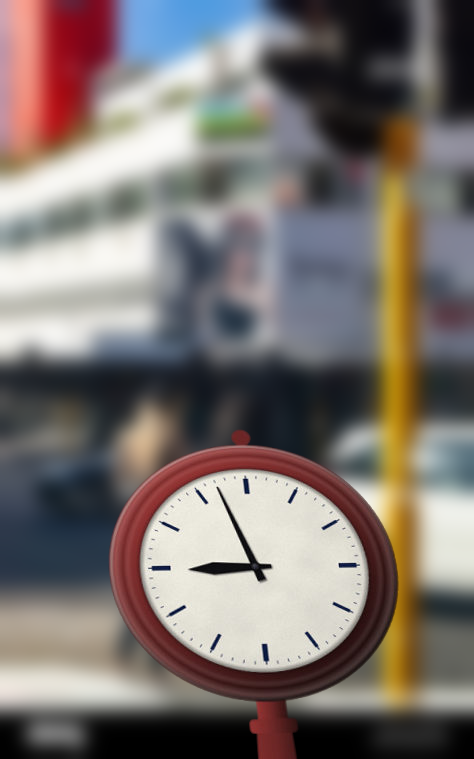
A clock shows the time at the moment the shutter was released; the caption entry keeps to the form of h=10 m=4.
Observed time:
h=8 m=57
